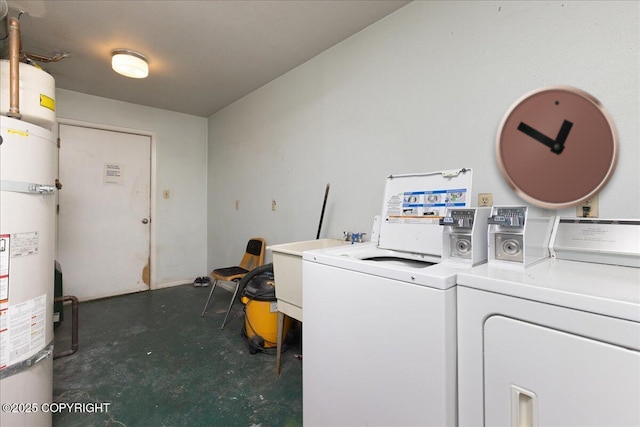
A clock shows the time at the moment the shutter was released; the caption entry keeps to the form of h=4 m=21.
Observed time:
h=12 m=50
